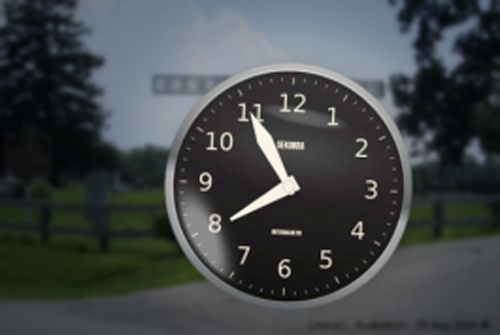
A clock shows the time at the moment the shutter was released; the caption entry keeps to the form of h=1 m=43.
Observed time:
h=7 m=55
